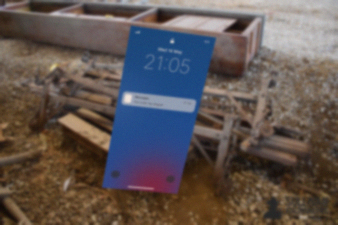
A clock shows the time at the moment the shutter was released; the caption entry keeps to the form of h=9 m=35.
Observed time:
h=21 m=5
